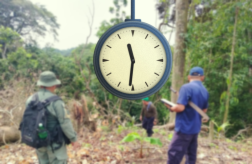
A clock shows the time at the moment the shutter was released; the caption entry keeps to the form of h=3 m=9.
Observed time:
h=11 m=31
